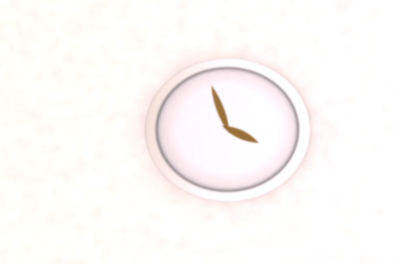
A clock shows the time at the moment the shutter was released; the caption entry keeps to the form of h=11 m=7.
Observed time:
h=3 m=57
